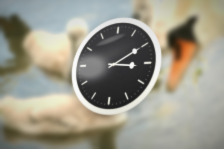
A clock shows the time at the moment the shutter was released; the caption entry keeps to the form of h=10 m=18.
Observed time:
h=3 m=10
